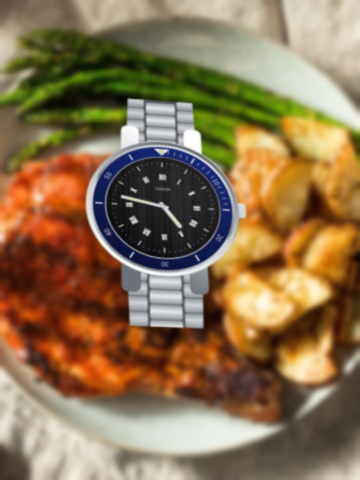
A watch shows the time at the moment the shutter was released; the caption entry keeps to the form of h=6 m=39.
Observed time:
h=4 m=47
